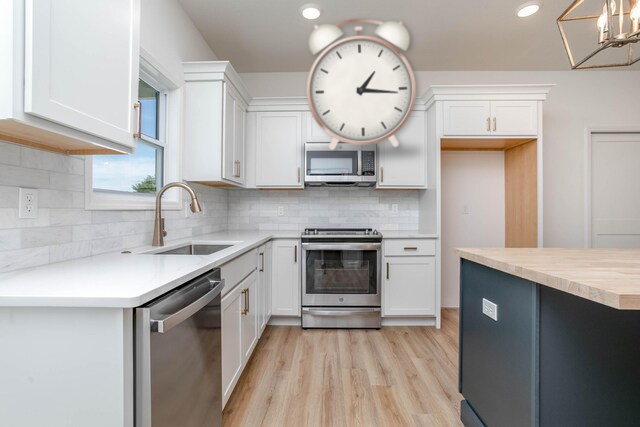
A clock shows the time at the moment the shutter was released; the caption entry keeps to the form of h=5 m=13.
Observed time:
h=1 m=16
